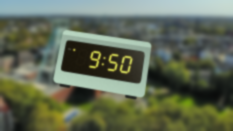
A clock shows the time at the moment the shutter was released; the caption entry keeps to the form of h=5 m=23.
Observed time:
h=9 m=50
